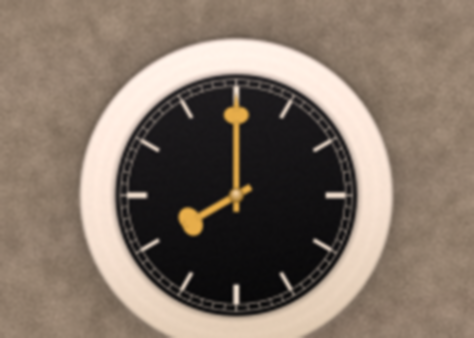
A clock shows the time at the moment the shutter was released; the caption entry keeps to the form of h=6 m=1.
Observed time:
h=8 m=0
